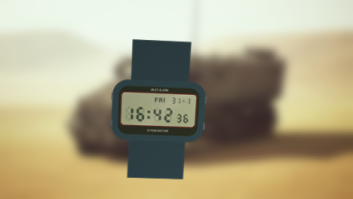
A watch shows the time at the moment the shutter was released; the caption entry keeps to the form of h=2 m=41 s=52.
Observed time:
h=16 m=42 s=36
